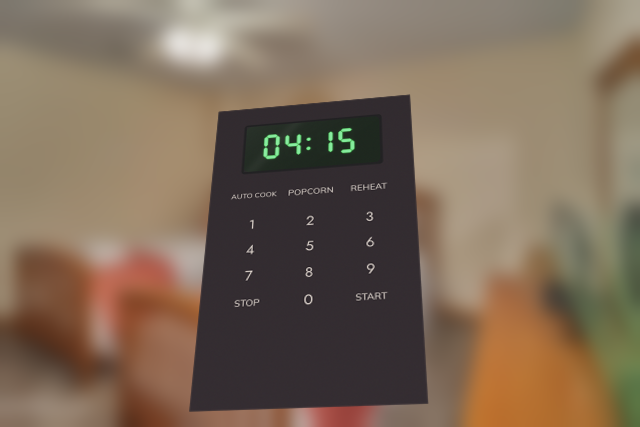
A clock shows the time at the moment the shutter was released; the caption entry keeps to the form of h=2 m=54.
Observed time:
h=4 m=15
